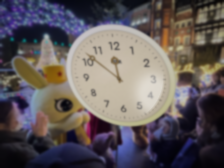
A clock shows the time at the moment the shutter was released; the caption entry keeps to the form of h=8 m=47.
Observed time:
h=11 m=52
